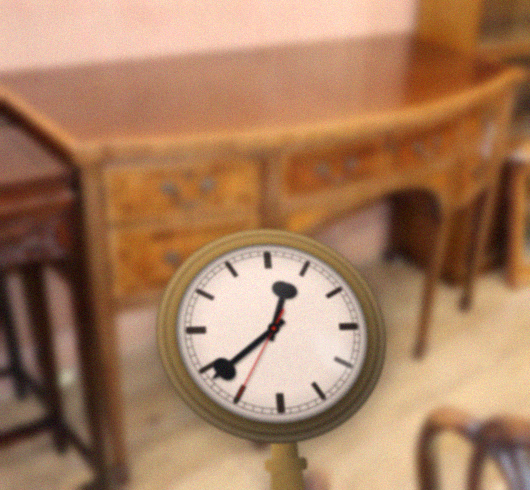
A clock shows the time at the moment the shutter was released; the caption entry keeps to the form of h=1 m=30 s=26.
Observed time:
h=12 m=38 s=35
